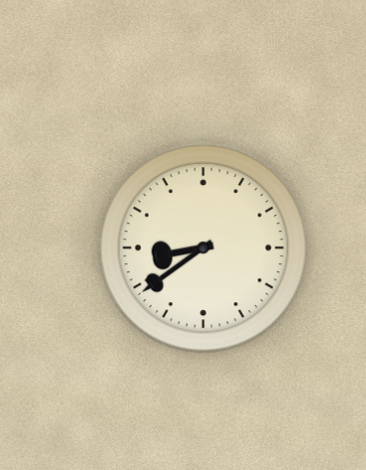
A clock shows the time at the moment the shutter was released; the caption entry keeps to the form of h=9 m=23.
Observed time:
h=8 m=39
